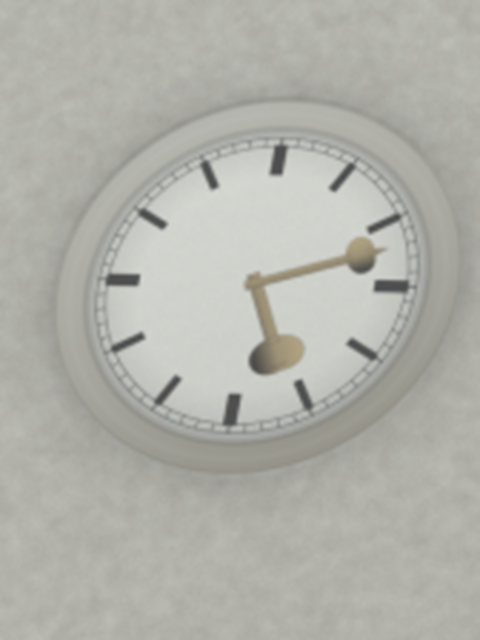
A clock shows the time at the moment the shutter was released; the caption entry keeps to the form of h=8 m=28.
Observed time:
h=5 m=12
